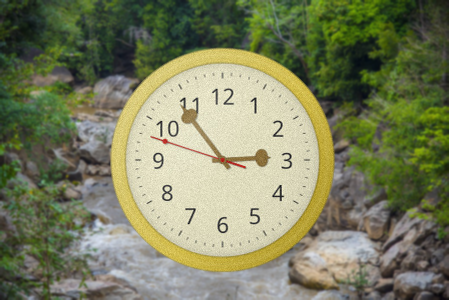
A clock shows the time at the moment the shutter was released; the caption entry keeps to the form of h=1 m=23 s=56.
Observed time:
h=2 m=53 s=48
